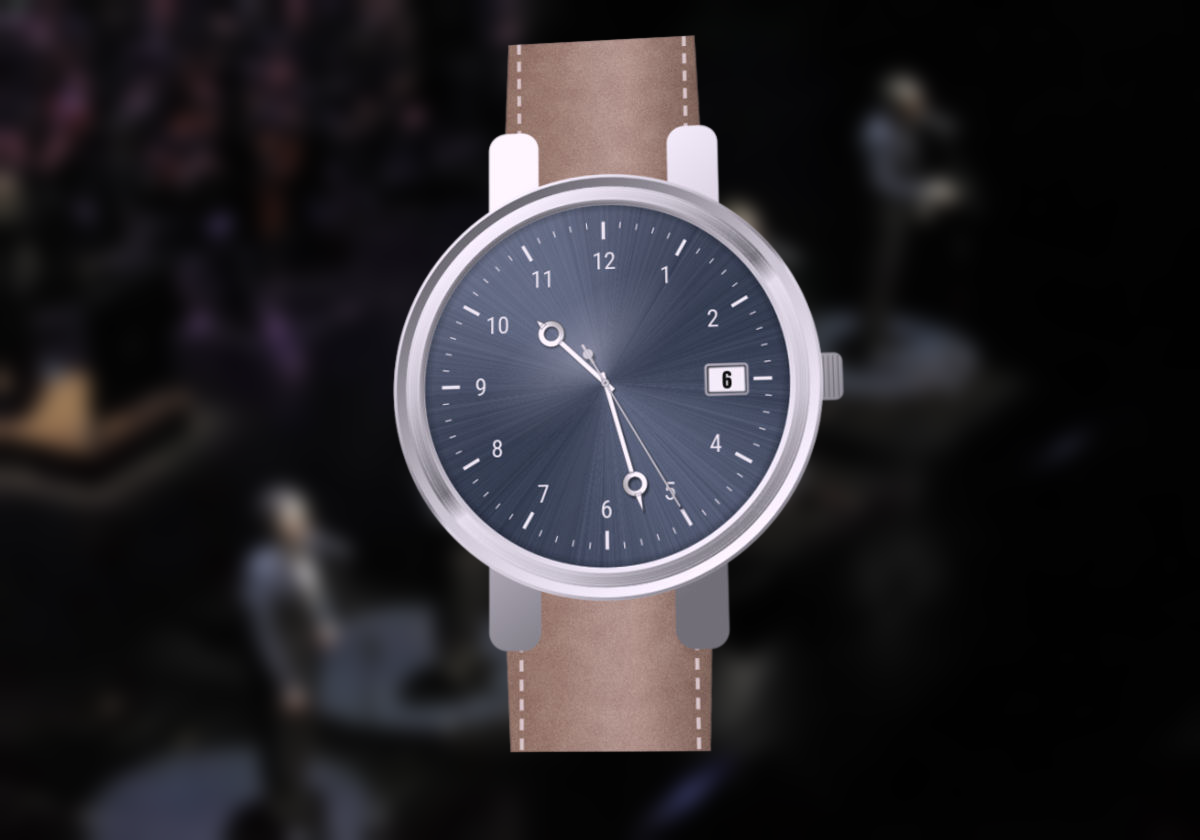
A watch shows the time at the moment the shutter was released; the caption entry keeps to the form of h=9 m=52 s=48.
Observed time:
h=10 m=27 s=25
